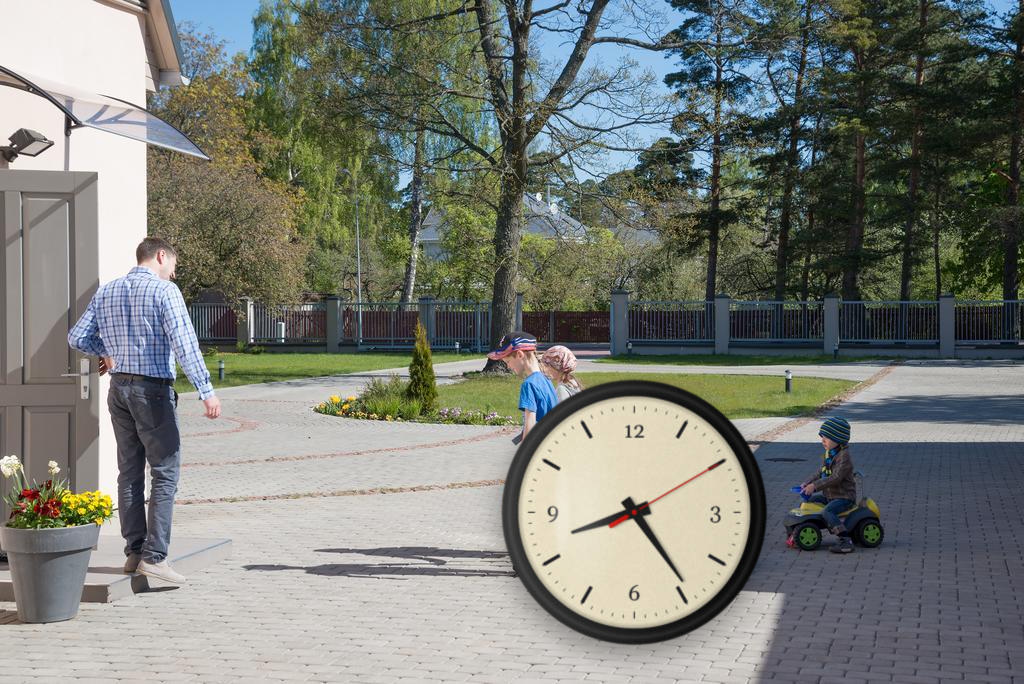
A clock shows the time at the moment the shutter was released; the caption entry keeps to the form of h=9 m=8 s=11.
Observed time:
h=8 m=24 s=10
